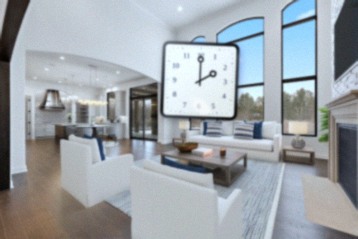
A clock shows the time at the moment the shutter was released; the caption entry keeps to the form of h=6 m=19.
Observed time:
h=2 m=0
